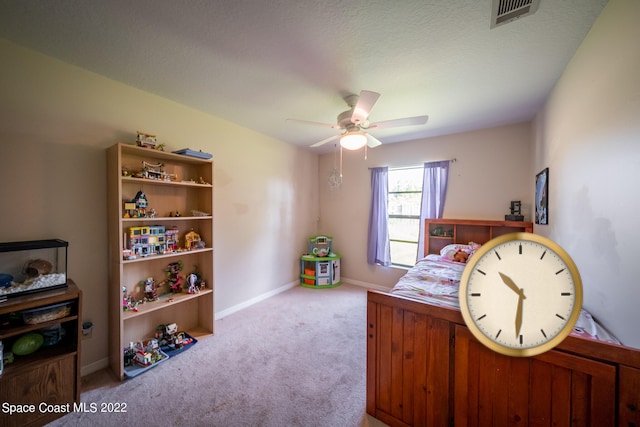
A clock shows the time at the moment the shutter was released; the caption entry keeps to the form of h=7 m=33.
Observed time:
h=10 m=31
